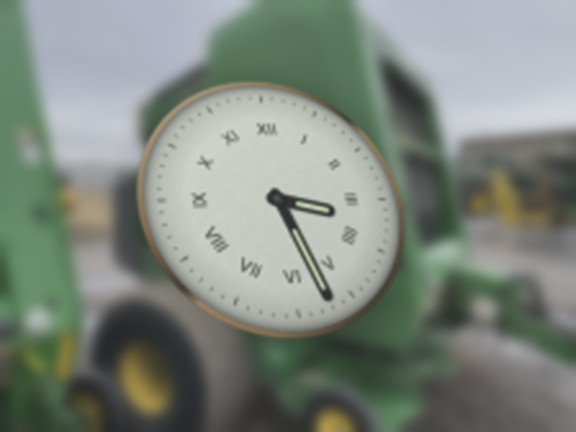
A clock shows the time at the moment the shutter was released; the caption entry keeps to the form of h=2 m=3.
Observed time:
h=3 m=27
